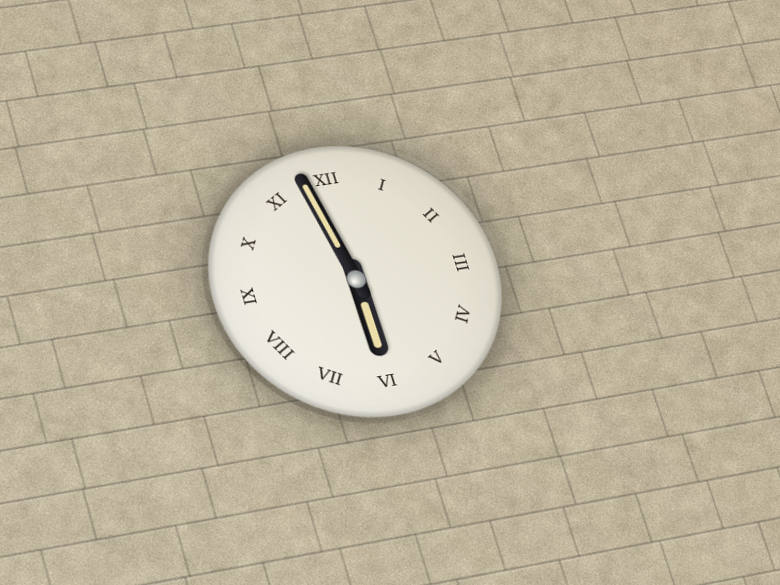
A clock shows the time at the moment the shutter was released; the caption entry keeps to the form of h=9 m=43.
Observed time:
h=5 m=58
